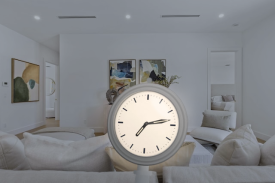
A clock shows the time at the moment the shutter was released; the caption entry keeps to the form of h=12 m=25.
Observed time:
h=7 m=13
